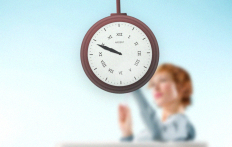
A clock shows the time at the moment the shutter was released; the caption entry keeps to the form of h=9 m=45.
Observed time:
h=9 m=49
